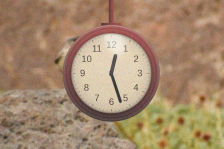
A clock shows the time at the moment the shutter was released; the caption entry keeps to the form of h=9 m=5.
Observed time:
h=12 m=27
